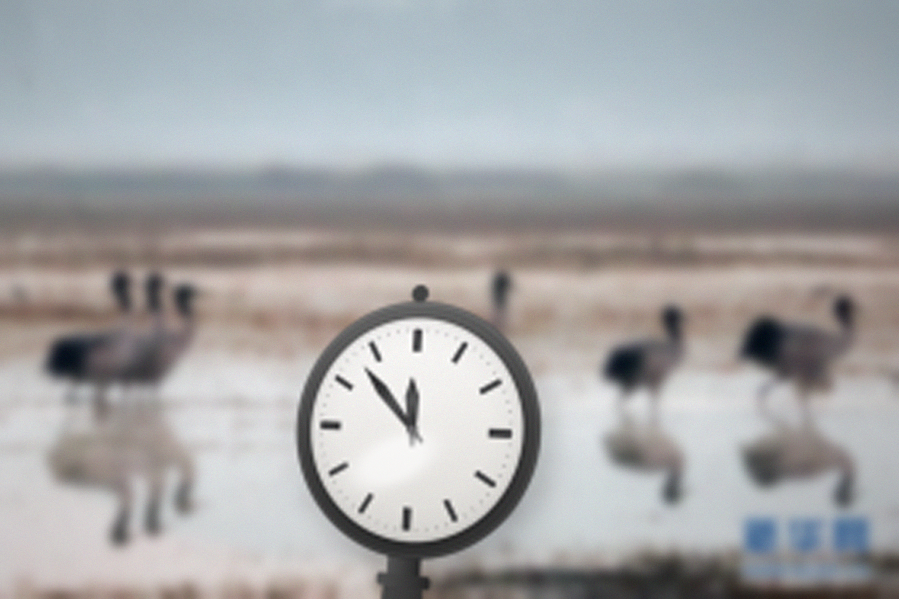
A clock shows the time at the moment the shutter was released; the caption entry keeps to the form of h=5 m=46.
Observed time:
h=11 m=53
